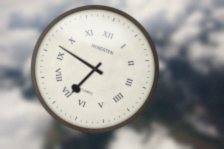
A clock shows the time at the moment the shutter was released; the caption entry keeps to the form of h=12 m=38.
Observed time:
h=6 m=47
